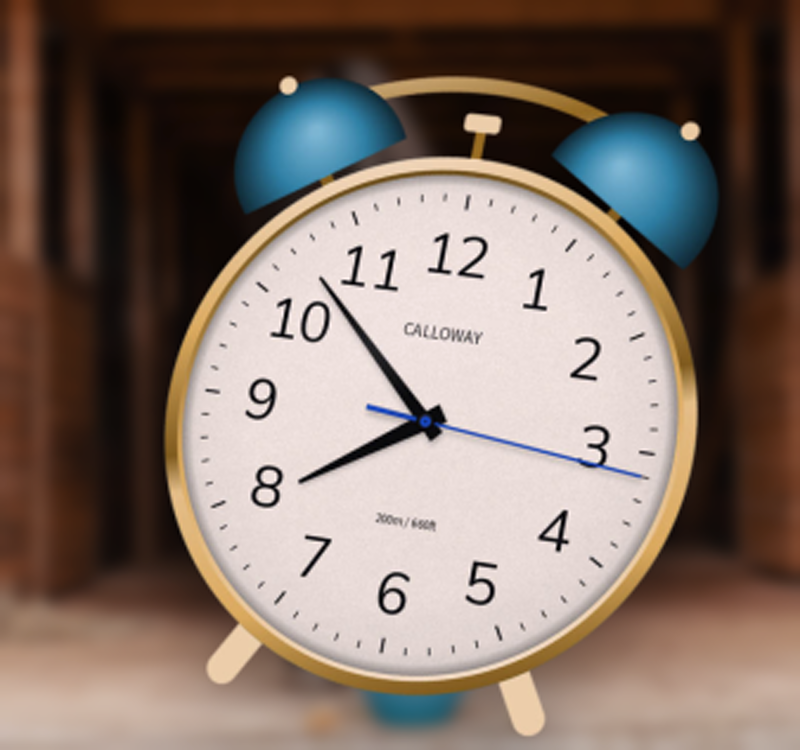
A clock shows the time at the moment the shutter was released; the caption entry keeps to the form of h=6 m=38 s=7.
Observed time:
h=7 m=52 s=16
